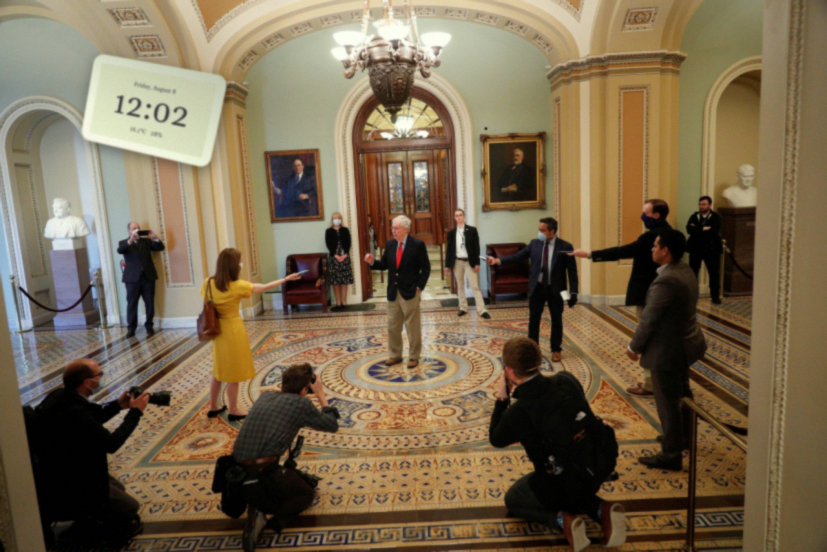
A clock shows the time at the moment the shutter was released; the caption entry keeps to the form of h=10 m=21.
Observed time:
h=12 m=2
